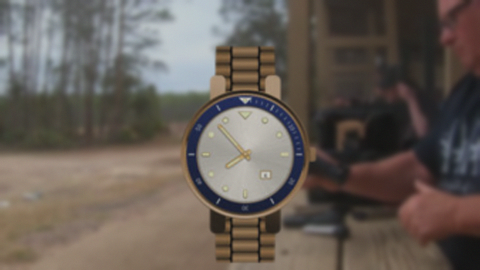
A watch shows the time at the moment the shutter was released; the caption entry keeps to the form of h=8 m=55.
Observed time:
h=7 m=53
